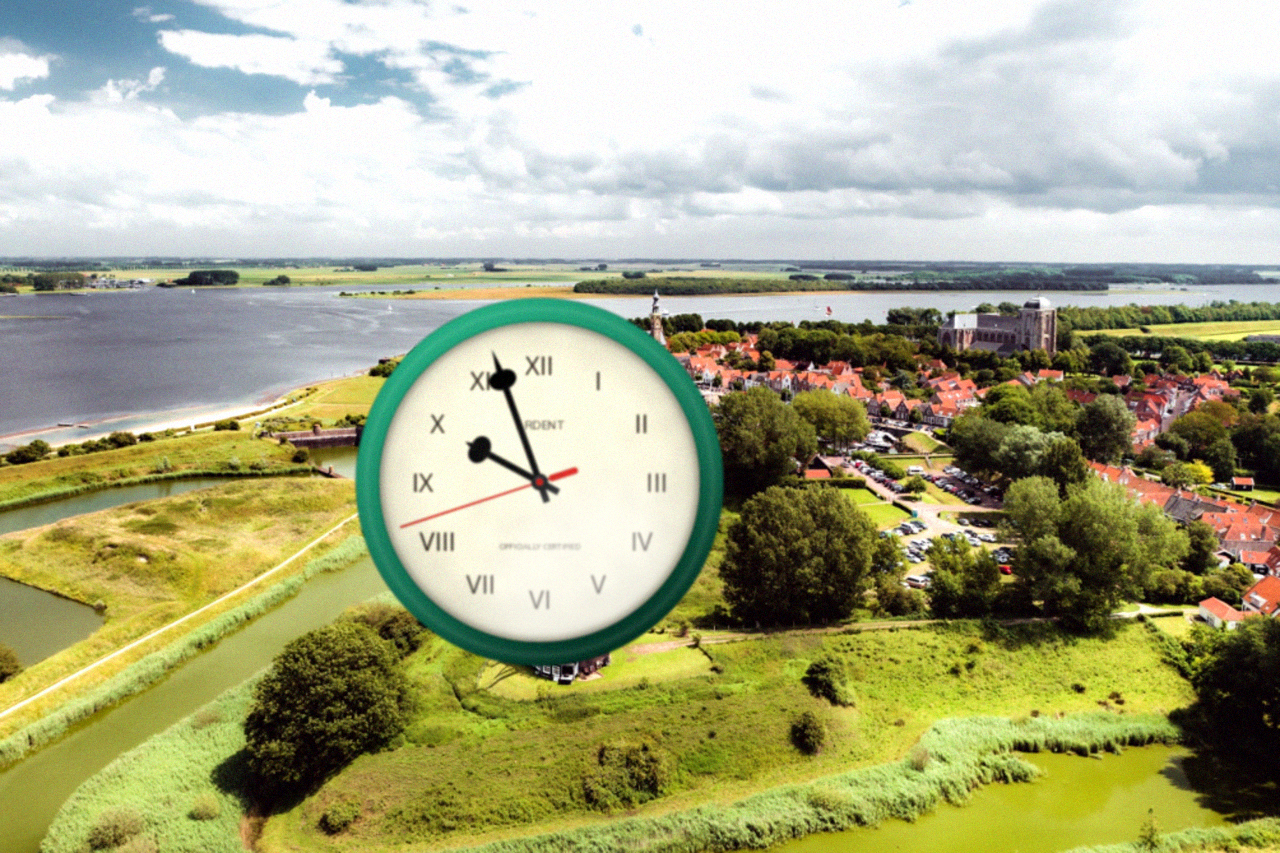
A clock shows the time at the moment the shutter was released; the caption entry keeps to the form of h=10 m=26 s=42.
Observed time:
h=9 m=56 s=42
